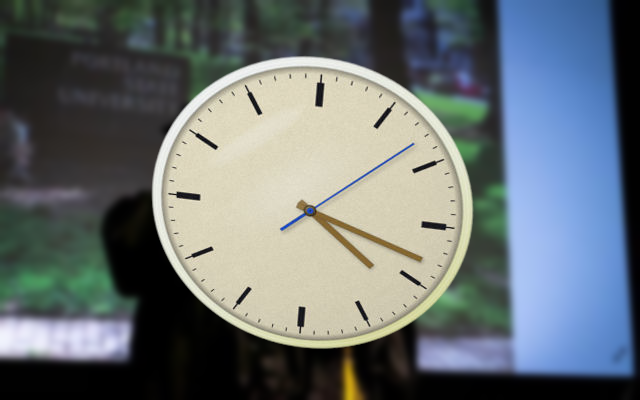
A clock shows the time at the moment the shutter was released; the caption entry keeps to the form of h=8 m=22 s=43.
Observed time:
h=4 m=18 s=8
